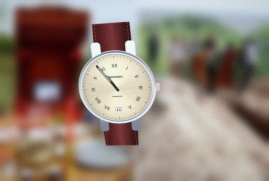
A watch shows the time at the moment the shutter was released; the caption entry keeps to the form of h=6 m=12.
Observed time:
h=10 m=54
